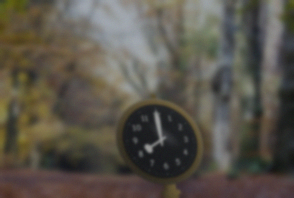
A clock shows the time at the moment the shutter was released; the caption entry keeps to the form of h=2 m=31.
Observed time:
h=8 m=0
